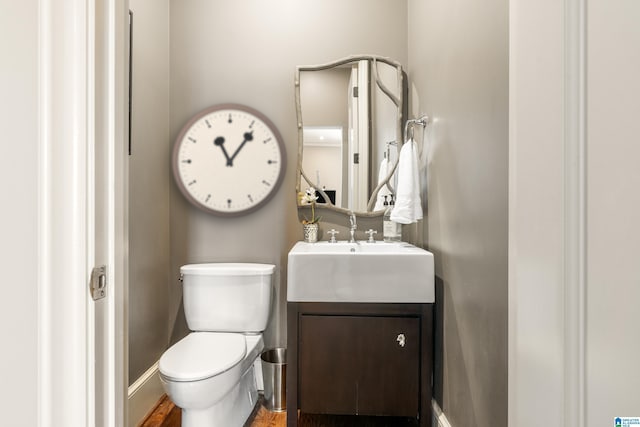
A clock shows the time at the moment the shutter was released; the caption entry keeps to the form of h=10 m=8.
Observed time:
h=11 m=6
